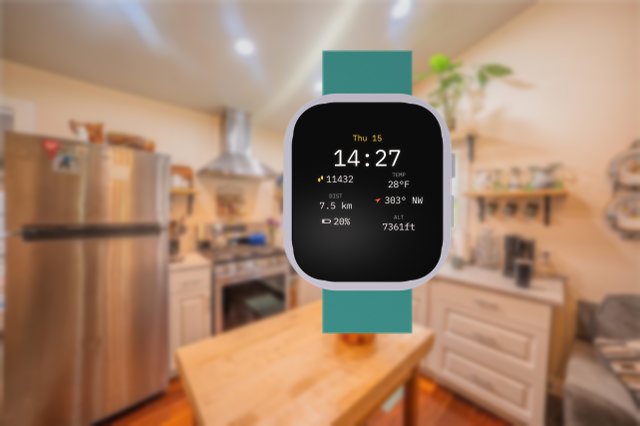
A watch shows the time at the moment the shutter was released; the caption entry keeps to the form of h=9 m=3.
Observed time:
h=14 m=27
